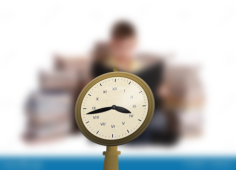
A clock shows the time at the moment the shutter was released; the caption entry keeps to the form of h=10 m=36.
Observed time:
h=3 m=43
